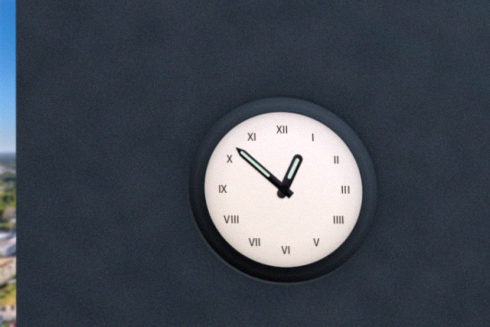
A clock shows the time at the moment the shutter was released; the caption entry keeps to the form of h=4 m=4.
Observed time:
h=12 m=52
